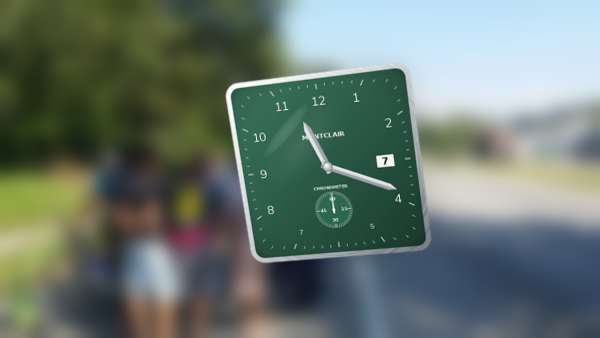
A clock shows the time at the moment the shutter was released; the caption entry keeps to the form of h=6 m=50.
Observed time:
h=11 m=19
